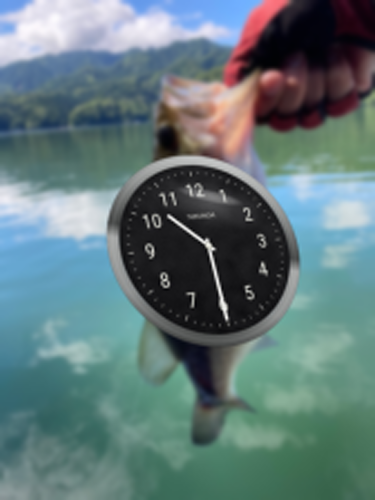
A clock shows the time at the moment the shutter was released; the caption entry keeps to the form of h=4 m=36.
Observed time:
h=10 m=30
